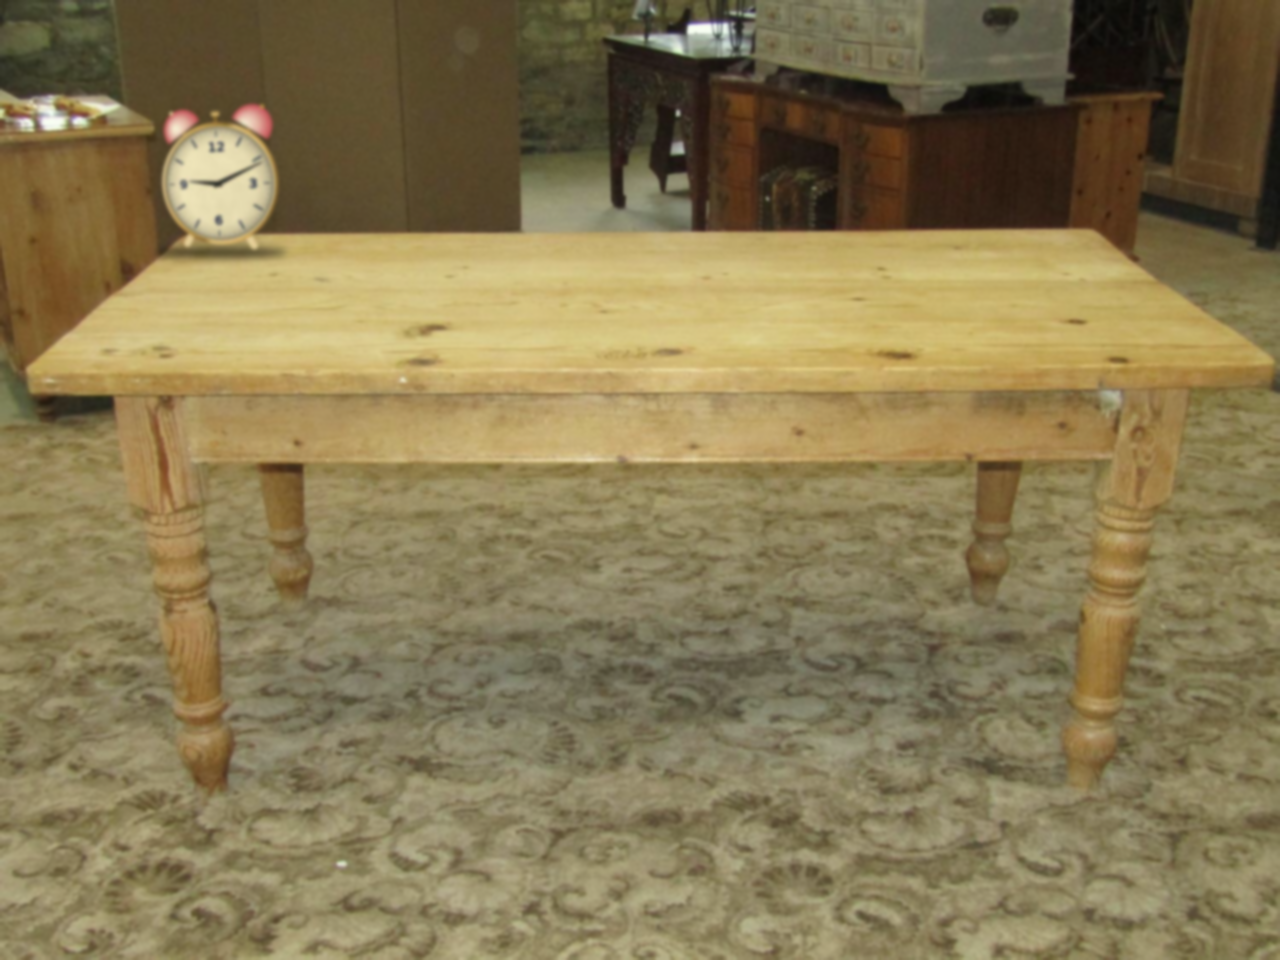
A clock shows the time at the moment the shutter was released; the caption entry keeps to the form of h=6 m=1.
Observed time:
h=9 m=11
